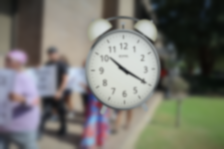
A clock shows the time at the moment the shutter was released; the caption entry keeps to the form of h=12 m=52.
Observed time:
h=10 m=20
